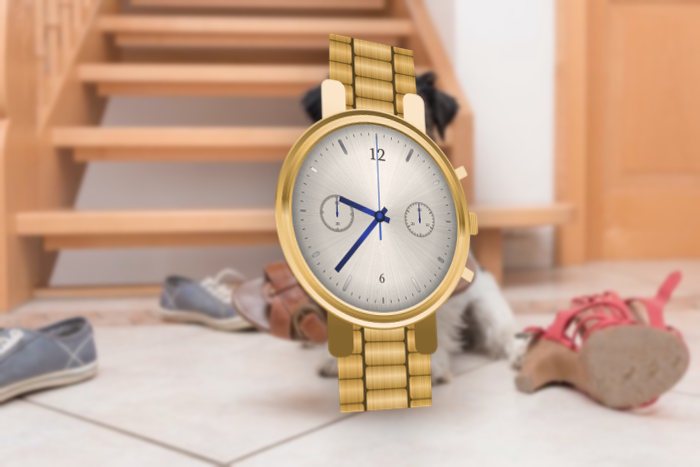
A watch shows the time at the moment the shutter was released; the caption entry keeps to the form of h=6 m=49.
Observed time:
h=9 m=37
